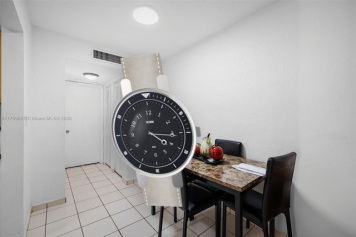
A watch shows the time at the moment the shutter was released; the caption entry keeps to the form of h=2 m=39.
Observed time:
h=4 m=16
